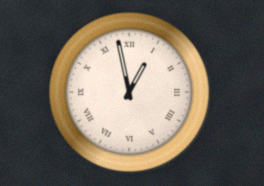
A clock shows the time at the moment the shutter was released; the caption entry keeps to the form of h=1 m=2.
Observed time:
h=12 m=58
